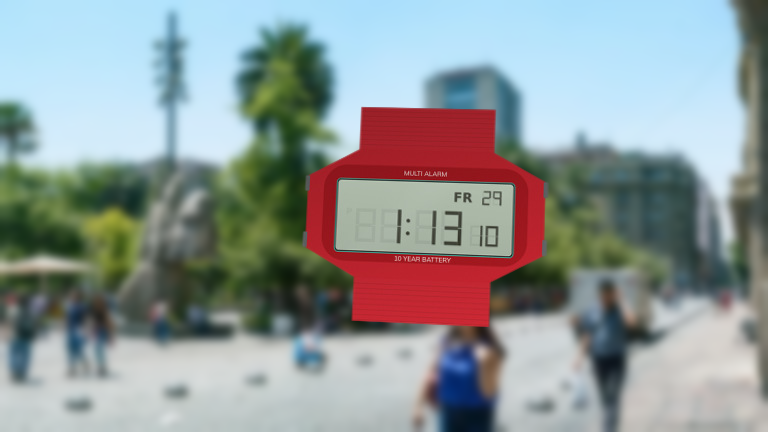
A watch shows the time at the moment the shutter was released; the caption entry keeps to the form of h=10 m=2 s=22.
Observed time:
h=1 m=13 s=10
